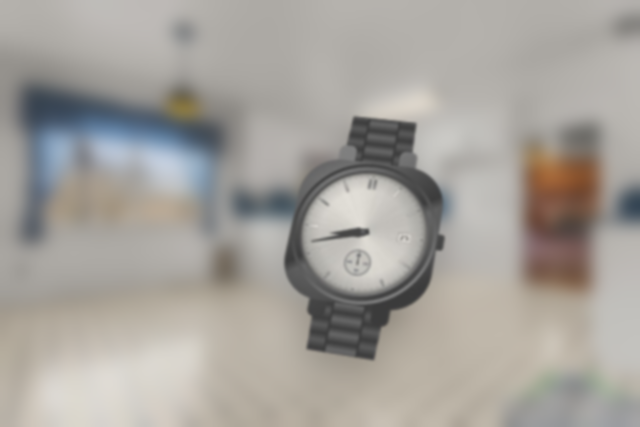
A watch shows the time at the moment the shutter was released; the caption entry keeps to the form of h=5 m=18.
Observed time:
h=8 m=42
